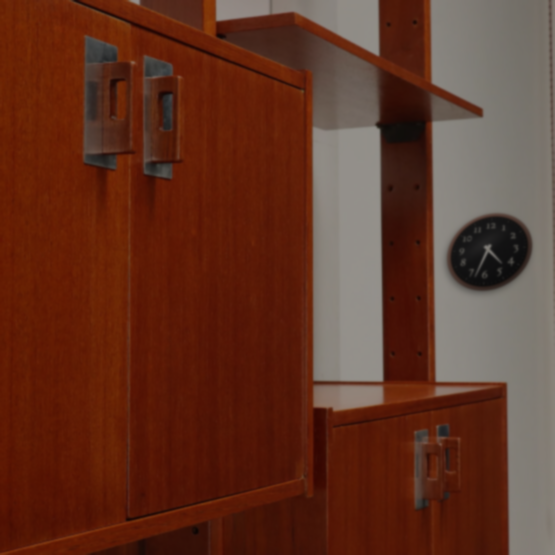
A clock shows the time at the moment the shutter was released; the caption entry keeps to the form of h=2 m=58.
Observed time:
h=4 m=33
